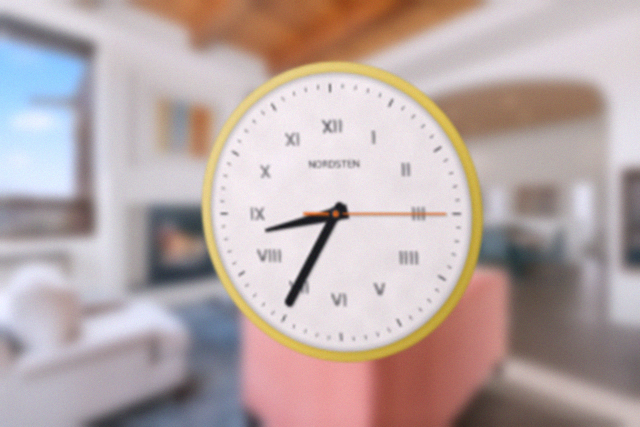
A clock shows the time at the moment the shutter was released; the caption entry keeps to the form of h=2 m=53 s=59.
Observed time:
h=8 m=35 s=15
